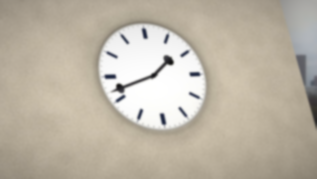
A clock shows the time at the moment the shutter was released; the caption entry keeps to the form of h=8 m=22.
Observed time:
h=1 m=42
